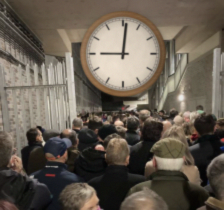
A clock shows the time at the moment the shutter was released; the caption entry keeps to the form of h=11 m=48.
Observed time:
h=9 m=1
